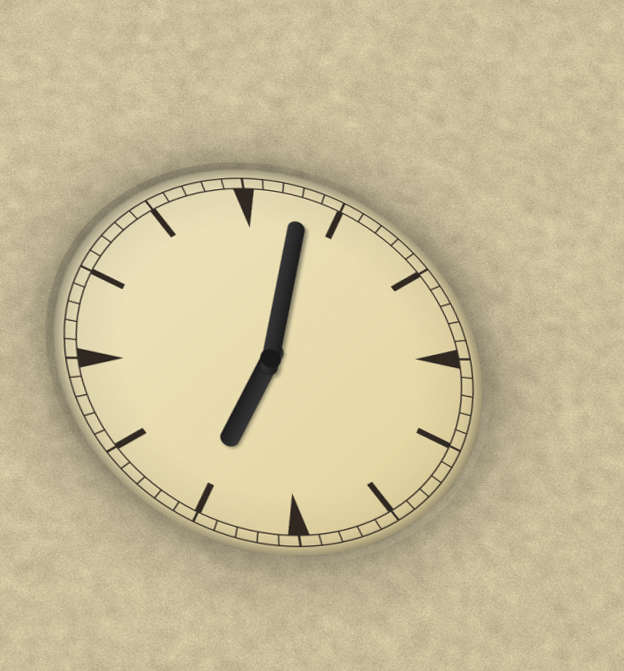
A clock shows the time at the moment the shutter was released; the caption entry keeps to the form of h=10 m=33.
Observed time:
h=7 m=3
